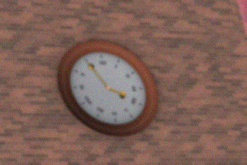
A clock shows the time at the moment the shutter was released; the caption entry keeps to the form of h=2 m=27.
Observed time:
h=3 m=55
